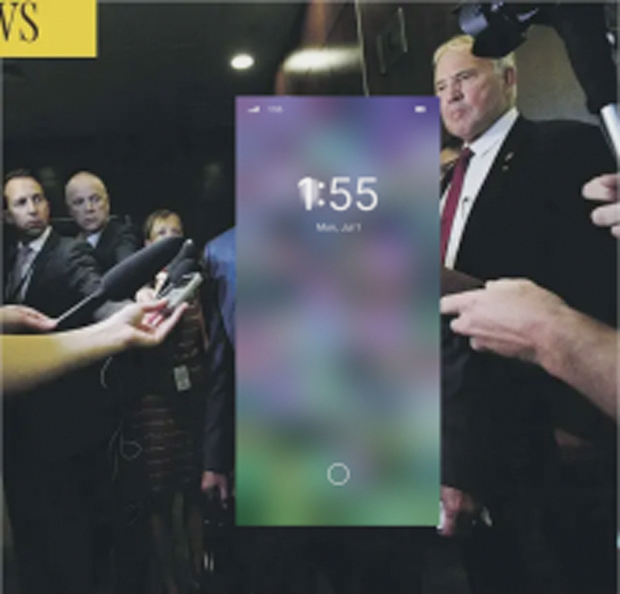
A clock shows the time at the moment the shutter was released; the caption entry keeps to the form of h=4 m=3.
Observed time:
h=1 m=55
